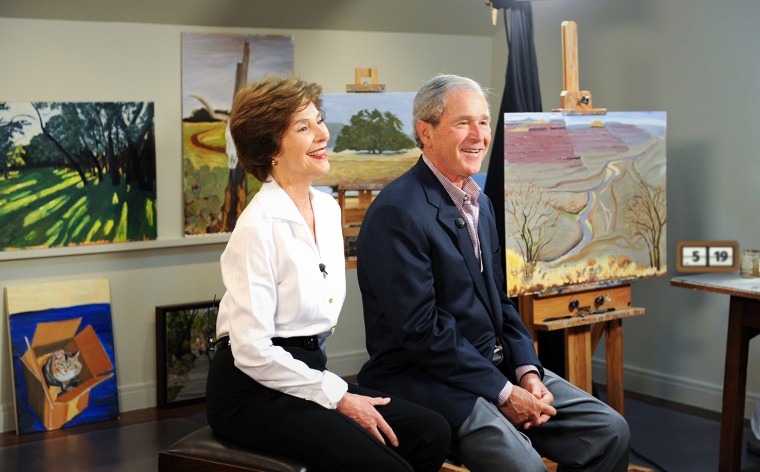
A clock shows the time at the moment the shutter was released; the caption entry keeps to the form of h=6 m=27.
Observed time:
h=5 m=19
